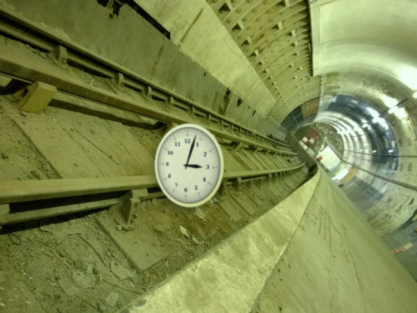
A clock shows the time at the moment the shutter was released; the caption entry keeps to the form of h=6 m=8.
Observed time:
h=3 m=3
